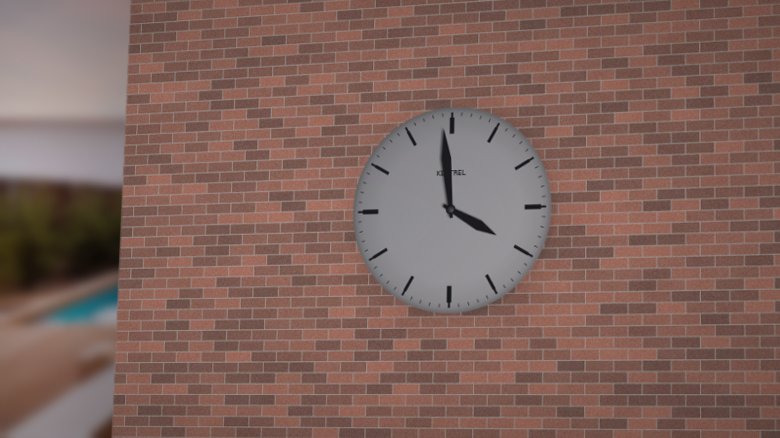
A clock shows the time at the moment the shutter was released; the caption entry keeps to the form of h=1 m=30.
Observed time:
h=3 m=59
